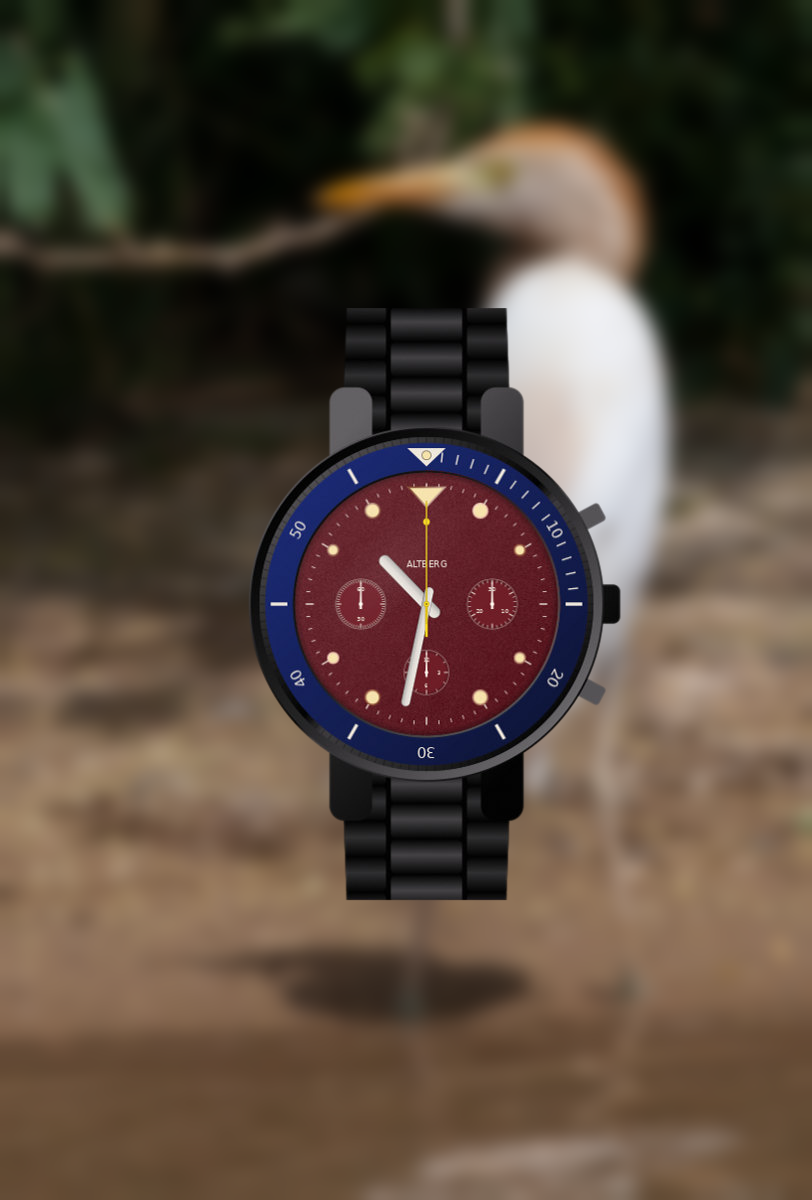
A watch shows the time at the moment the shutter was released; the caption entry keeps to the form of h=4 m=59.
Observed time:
h=10 m=32
